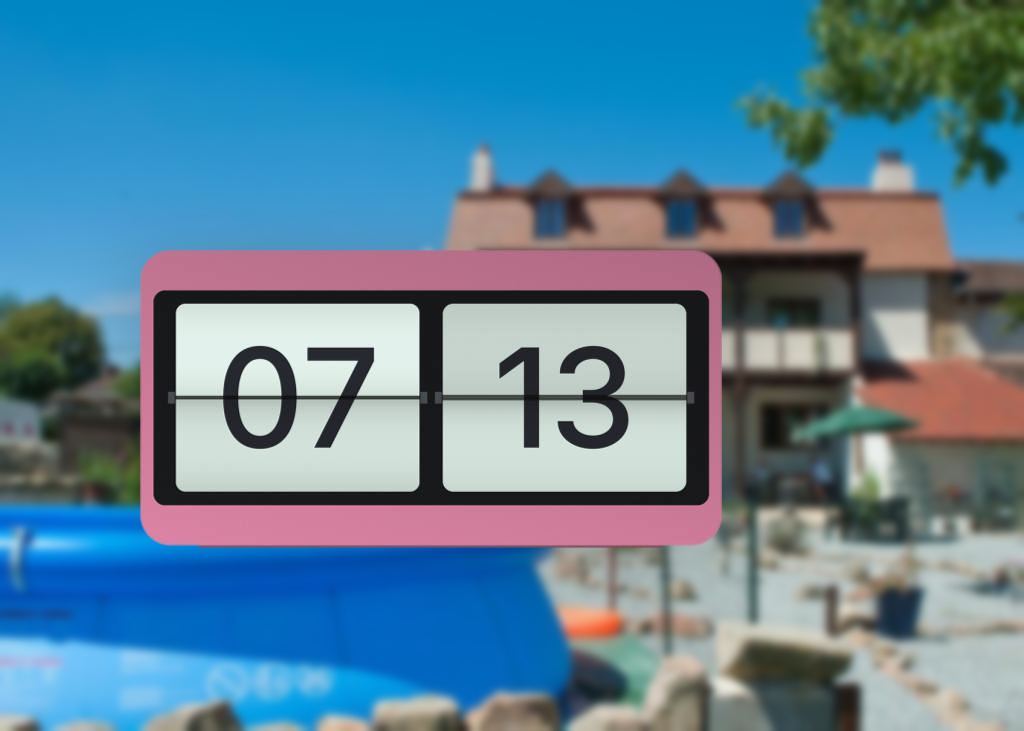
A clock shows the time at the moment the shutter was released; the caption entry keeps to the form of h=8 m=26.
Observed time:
h=7 m=13
